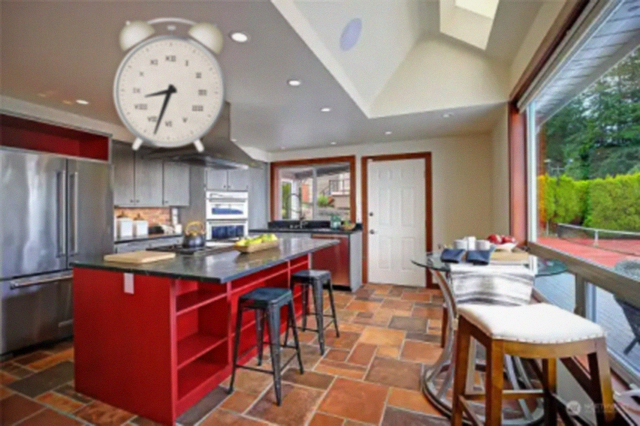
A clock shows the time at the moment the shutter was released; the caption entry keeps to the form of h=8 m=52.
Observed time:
h=8 m=33
